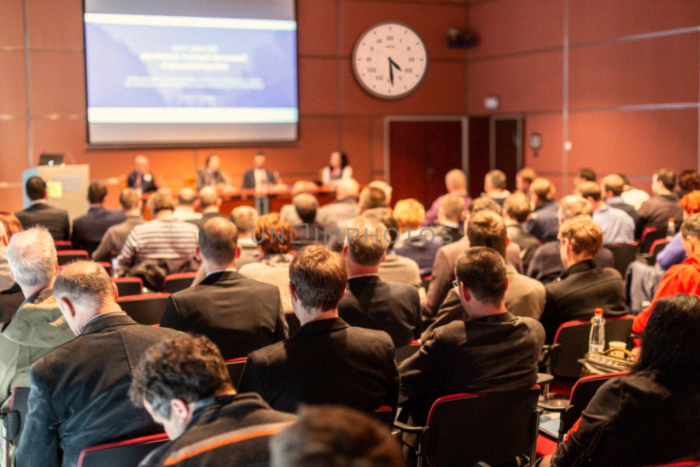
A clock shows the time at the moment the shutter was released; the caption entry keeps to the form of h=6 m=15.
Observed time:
h=4 m=29
